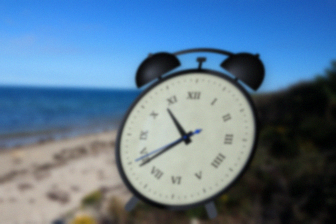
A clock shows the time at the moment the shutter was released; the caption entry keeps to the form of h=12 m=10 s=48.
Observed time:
h=10 m=38 s=40
